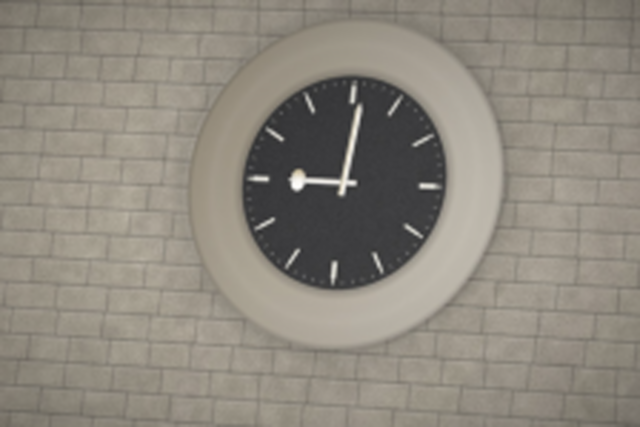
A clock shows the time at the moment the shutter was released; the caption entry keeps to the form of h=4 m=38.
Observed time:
h=9 m=1
